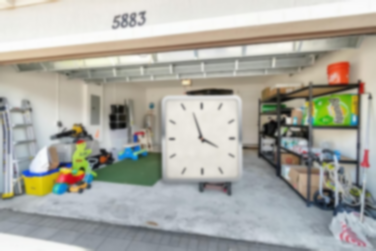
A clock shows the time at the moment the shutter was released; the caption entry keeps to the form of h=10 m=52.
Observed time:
h=3 m=57
